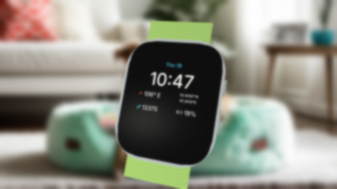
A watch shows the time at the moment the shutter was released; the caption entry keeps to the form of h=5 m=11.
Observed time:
h=10 m=47
